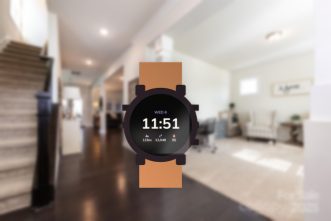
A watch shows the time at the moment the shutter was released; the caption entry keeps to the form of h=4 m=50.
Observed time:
h=11 m=51
